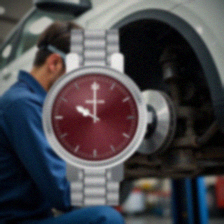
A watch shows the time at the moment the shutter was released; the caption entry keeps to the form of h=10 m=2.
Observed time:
h=10 m=0
